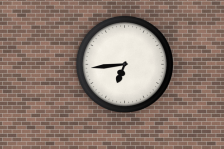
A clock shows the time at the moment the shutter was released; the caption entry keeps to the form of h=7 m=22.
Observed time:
h=6 m=44
